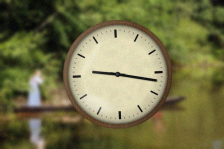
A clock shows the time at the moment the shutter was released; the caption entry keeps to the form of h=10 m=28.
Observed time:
h=9 m=17
